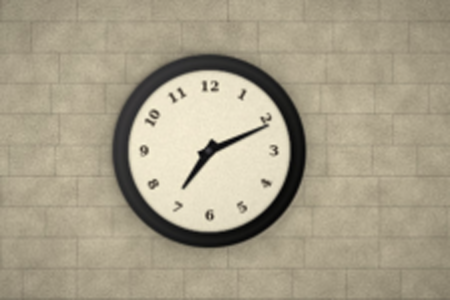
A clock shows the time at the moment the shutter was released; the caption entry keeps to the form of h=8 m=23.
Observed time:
h=7 m=11
